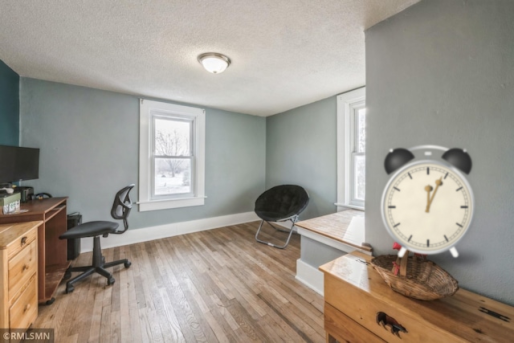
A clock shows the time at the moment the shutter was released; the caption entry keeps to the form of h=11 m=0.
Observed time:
h=12 m=4
